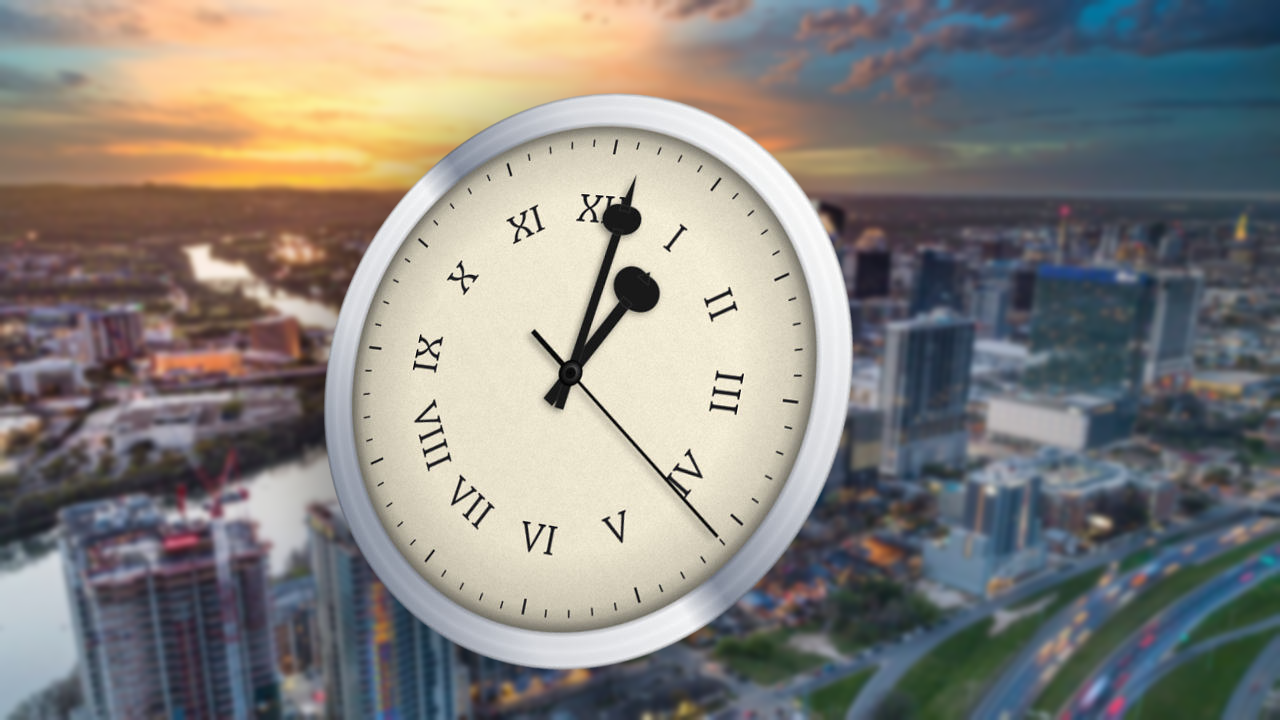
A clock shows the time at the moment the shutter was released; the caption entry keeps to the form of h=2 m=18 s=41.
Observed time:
h=1 m=1 s=21
